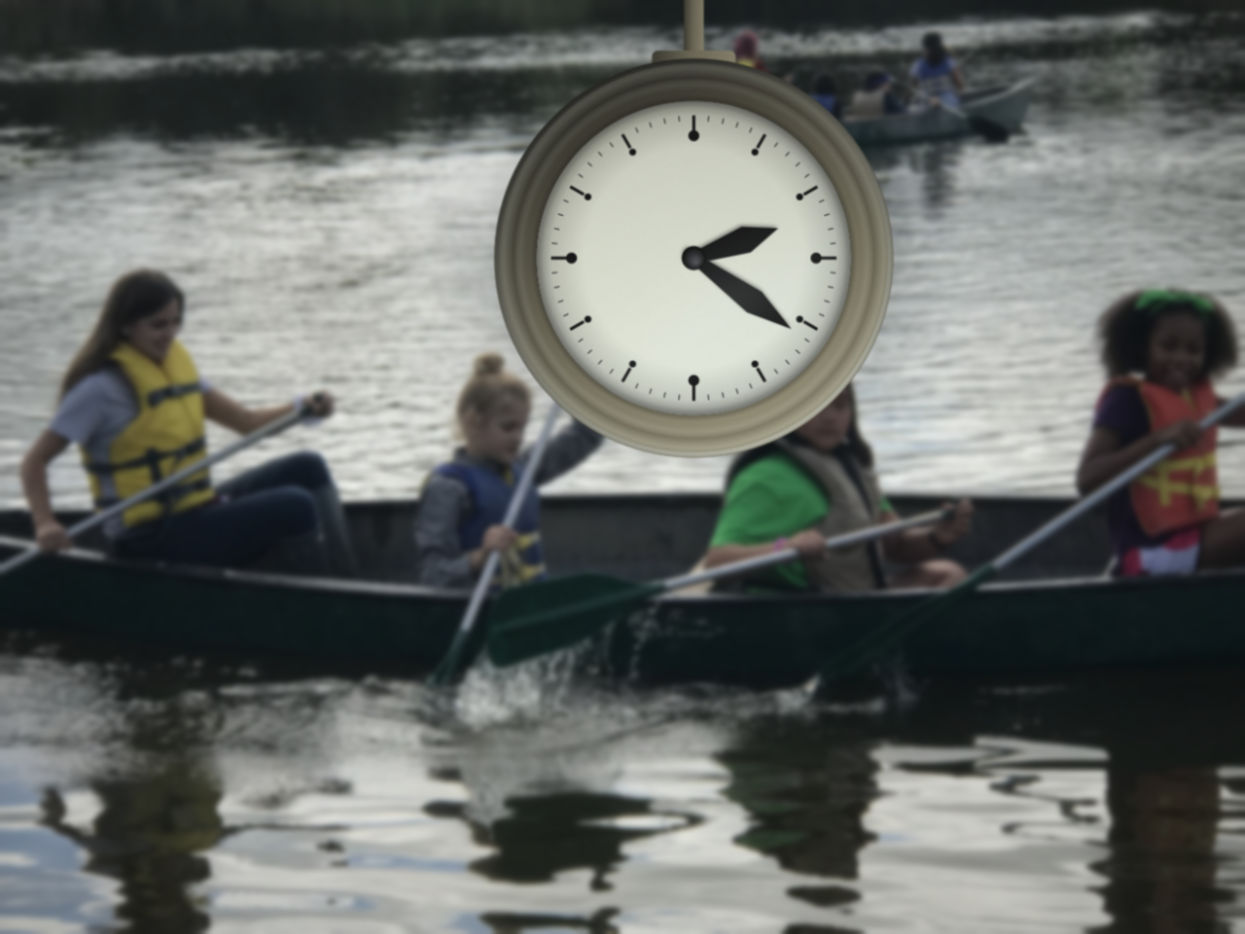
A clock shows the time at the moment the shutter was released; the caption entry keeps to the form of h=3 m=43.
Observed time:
h=2 m=21
